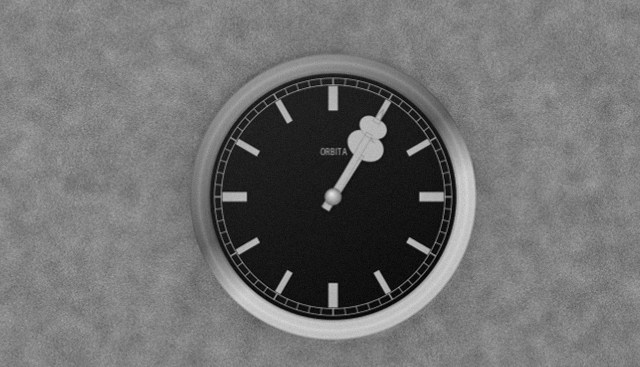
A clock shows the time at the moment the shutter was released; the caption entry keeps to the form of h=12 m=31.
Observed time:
h=1 m=5
